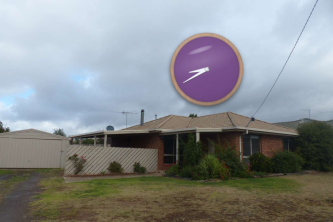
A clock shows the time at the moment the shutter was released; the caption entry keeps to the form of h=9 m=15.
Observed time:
h=8 m=40
